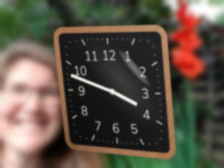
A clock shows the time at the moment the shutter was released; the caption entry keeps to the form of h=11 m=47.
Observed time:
h=3 m=48
